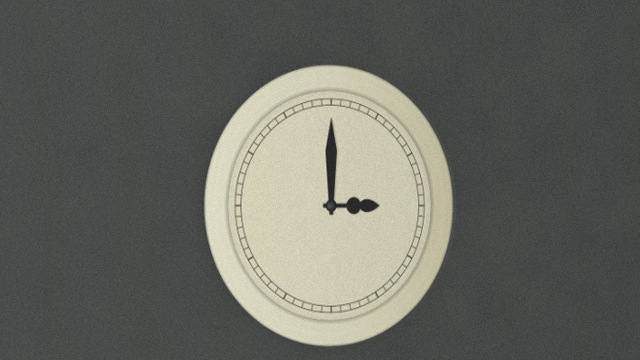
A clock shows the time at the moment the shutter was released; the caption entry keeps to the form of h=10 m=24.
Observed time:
h=3 m=0
